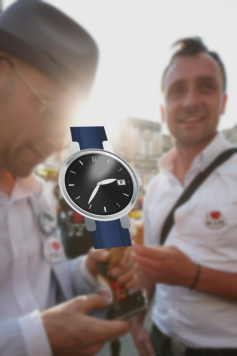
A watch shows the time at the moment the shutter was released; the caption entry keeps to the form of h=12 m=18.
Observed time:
h=2 m=36
